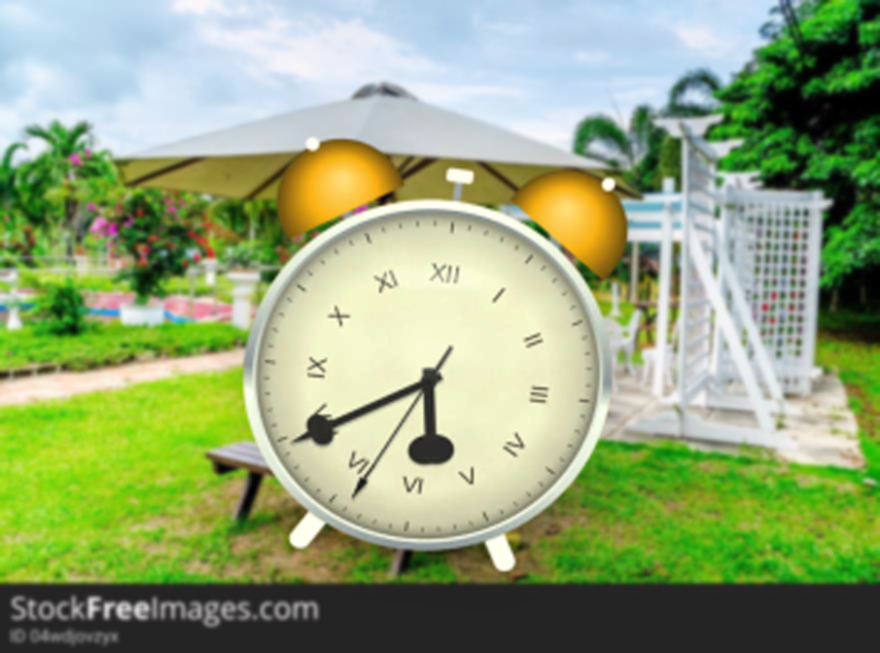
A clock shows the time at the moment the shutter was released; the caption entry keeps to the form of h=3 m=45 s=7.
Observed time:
h=5 m=39 s=34
